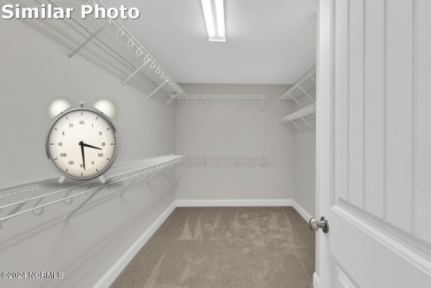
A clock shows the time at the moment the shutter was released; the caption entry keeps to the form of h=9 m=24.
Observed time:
h=3 m=29
